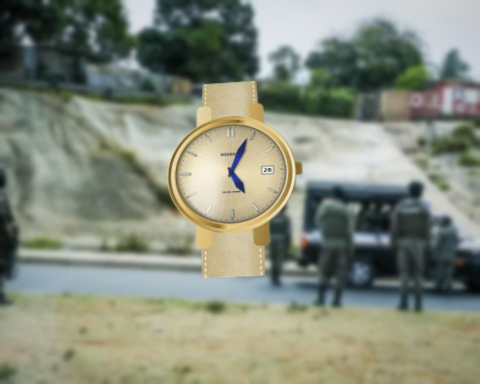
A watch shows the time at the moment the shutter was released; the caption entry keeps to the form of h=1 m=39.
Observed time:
h=5 m=4
